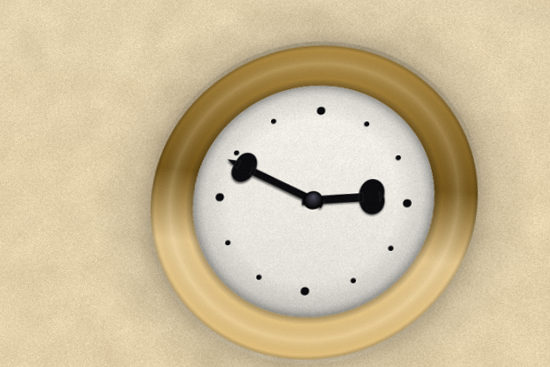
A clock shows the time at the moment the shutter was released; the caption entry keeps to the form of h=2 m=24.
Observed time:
h=2 m=49
